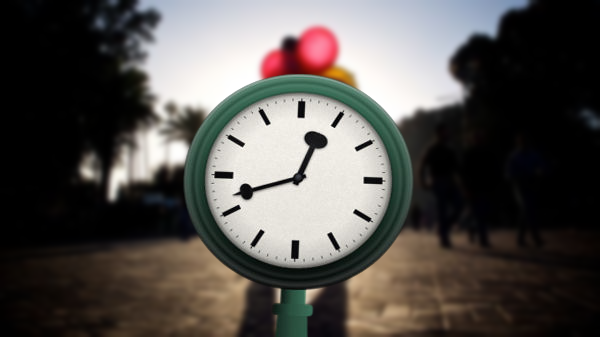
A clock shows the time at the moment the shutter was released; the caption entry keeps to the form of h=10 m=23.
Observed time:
h=12 m=42
